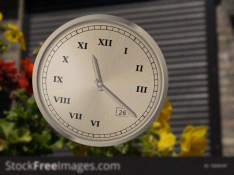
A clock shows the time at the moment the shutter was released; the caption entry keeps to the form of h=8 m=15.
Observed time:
h=11 m=21
